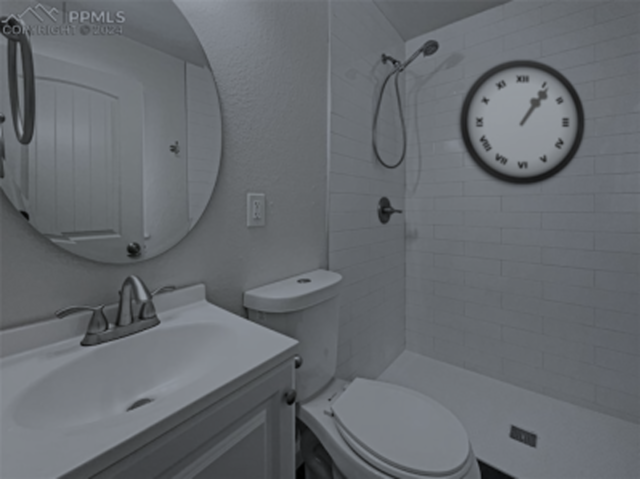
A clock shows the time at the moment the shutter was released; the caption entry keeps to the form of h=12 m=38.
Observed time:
h=1 m=6
